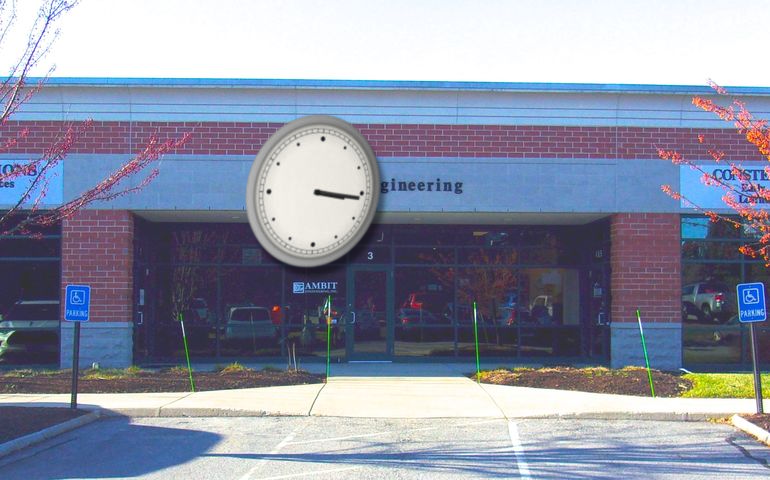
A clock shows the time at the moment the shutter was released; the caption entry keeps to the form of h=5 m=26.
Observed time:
h=3 m=16
